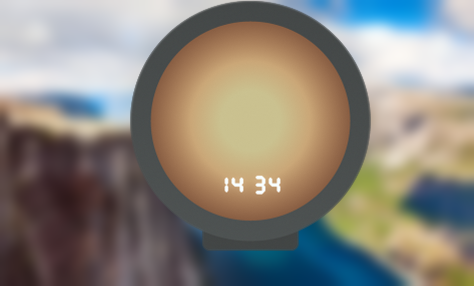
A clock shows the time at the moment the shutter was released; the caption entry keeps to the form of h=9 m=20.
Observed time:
h=14 m=34
